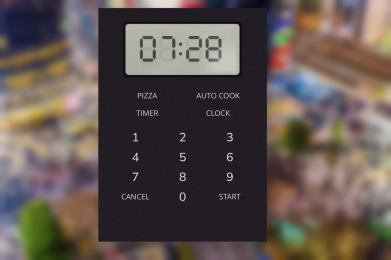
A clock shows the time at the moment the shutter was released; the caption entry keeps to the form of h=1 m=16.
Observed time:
h=7 m=28
